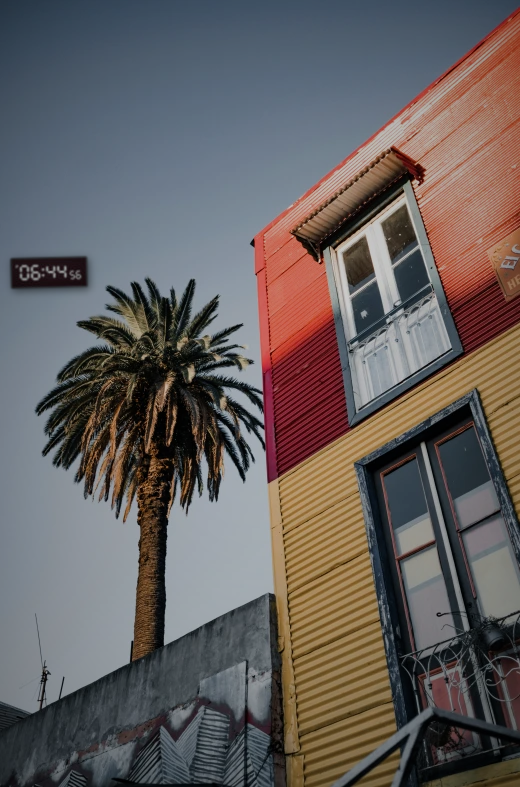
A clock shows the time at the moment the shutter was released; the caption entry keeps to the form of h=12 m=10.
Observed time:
h=6 m=44
